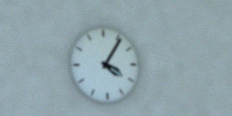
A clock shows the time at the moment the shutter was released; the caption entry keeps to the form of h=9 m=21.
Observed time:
h=4 m=6
